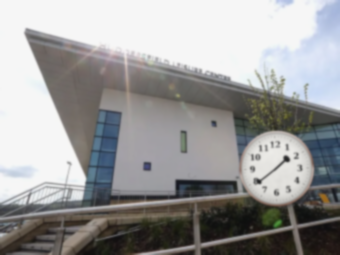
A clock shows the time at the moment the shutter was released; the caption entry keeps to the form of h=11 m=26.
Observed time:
h=1 m=39
